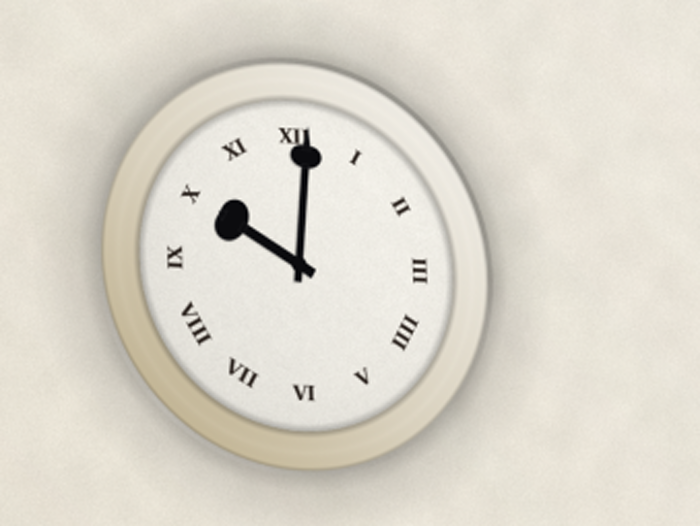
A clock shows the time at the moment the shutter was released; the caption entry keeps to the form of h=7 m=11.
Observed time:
h=10 m=1
